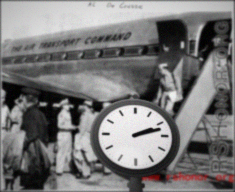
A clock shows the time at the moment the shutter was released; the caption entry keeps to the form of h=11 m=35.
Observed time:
h=2 m=12
